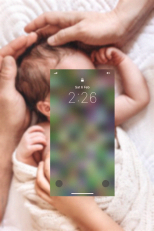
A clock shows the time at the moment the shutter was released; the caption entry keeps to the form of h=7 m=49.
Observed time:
h=2 m=26
